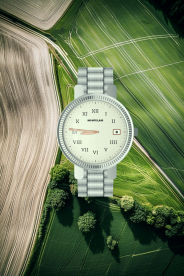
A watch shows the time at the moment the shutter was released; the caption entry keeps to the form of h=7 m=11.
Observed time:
h=8 m=46
